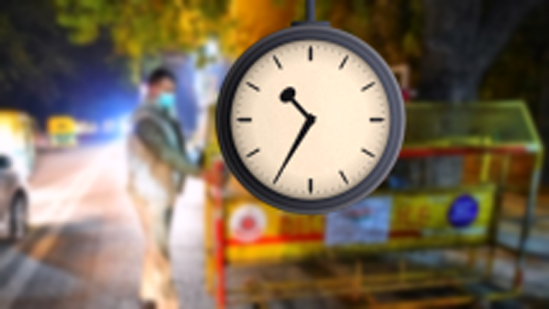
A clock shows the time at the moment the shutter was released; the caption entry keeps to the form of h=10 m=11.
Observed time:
h=10 m=35
